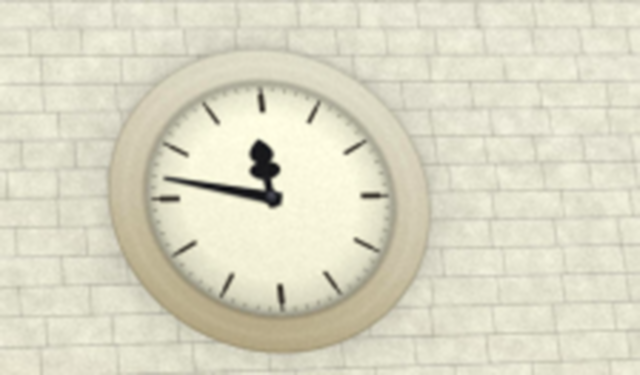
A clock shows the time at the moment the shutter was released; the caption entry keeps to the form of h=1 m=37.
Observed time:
h=11 m=47
